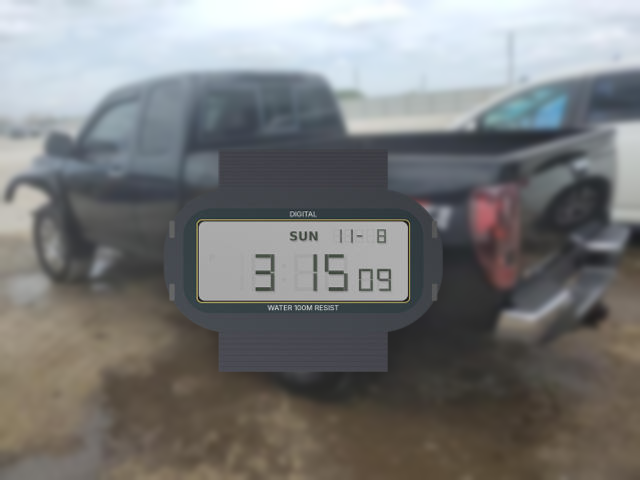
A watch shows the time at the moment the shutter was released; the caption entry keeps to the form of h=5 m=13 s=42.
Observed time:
h=3 m=15 s=9
